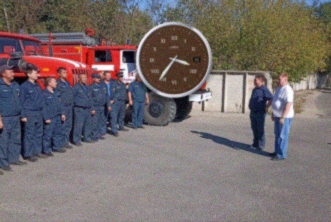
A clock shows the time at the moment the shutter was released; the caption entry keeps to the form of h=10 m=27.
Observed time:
h=3 m=36
